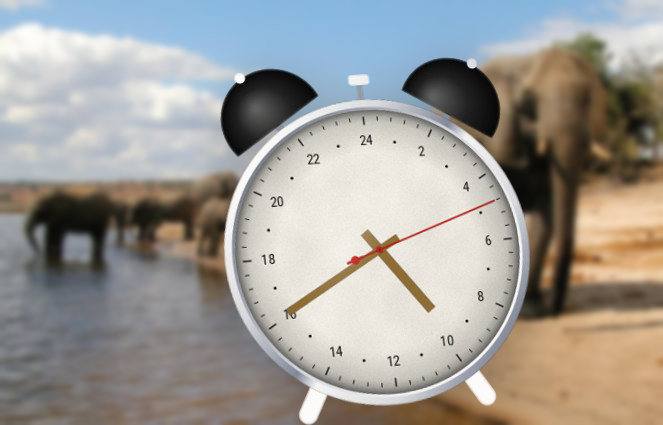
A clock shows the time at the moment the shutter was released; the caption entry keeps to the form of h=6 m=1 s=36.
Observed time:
h=9 m=40 s=12
